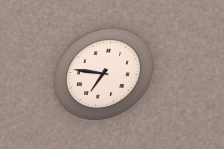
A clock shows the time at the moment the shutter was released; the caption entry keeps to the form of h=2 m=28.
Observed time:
h=6 m=46
